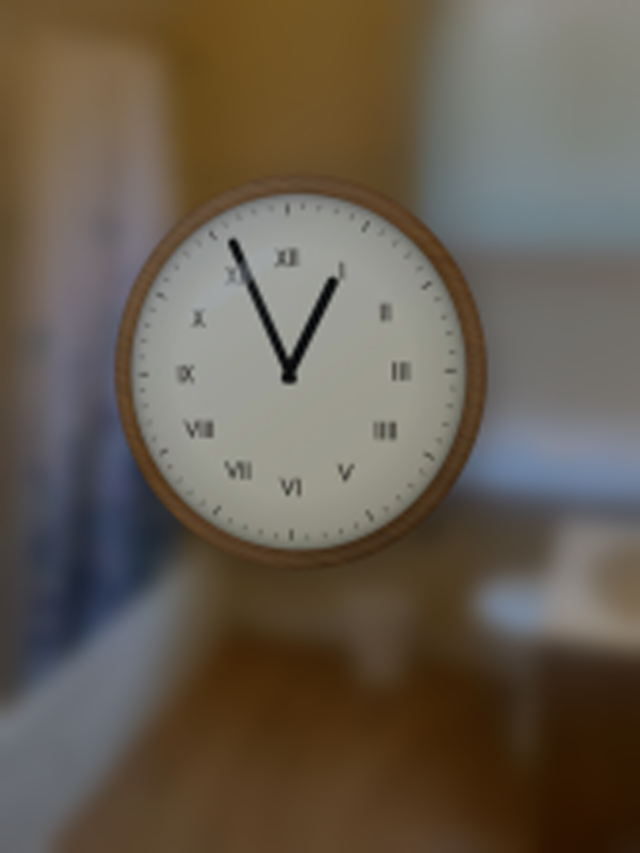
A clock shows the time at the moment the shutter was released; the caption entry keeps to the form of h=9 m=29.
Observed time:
h=12 m=56
